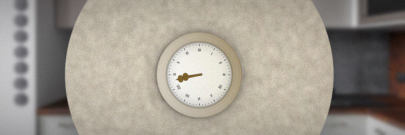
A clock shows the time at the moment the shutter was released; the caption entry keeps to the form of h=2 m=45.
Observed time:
h=8 m=43
